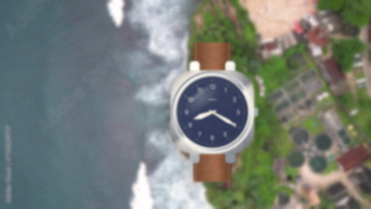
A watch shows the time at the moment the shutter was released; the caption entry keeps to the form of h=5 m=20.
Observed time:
h=8 m=20
